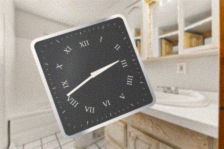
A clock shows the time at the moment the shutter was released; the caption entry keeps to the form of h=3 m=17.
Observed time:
h=2 m=42
